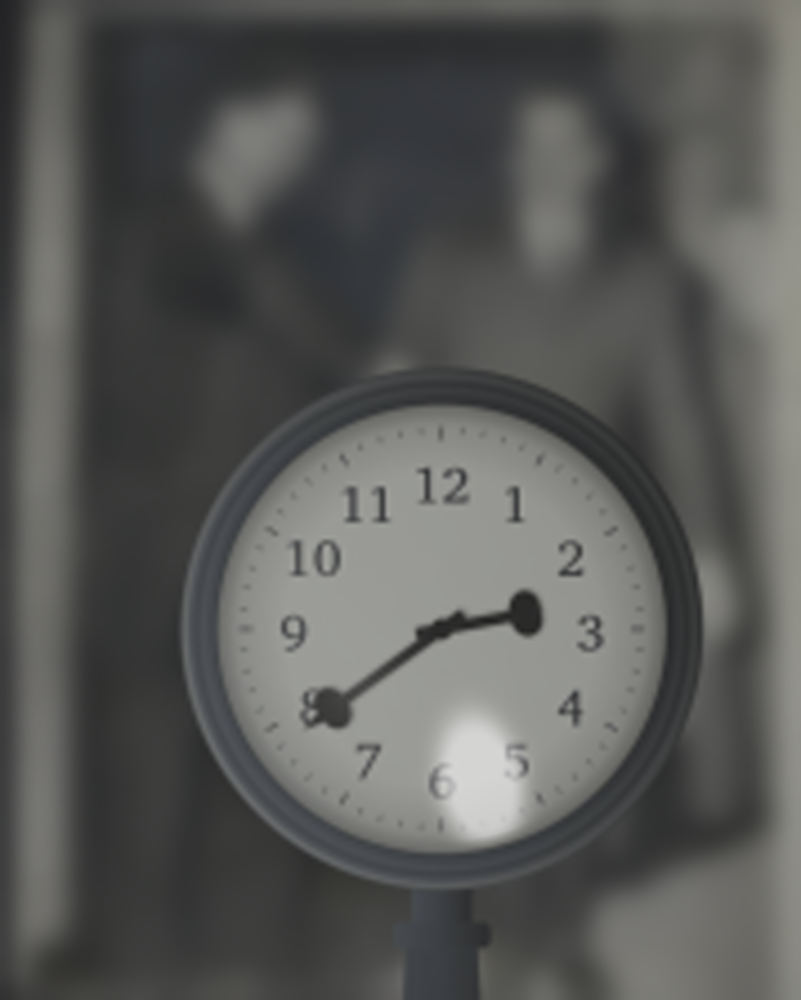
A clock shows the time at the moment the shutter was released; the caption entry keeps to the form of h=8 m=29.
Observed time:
h=2 m=39
